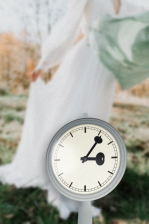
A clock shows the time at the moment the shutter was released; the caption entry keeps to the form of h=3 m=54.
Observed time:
h=3 m=6
